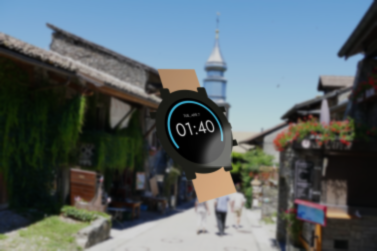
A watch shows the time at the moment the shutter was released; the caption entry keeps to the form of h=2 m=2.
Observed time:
h=1 m=40
